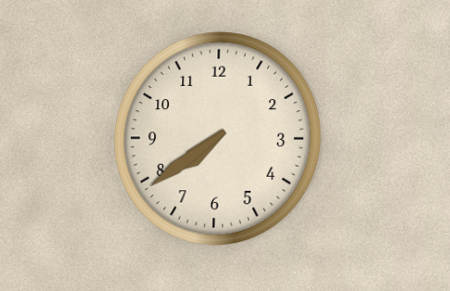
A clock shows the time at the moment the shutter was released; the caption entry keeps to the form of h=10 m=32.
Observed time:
h=7 m=39
